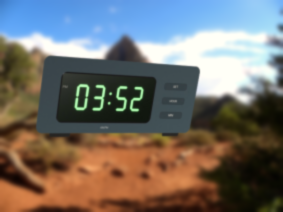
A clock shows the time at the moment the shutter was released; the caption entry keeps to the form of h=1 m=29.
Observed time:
h=3 m=52
